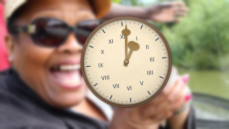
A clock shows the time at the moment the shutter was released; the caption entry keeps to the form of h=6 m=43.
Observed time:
h=1 m=1
